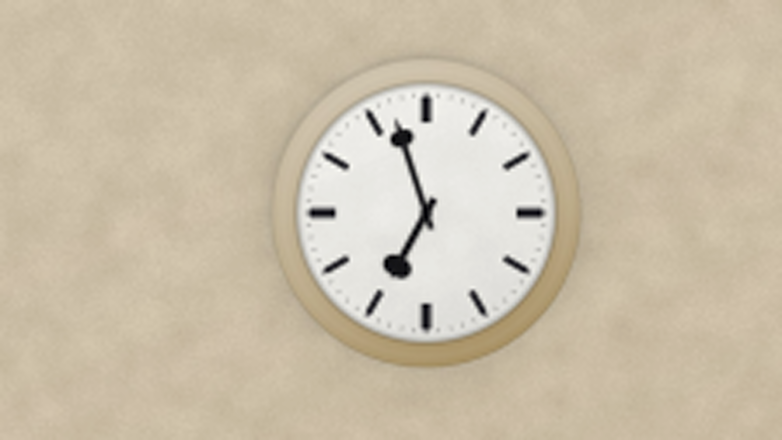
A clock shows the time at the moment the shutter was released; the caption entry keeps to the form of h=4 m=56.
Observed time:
h=6 m=57
